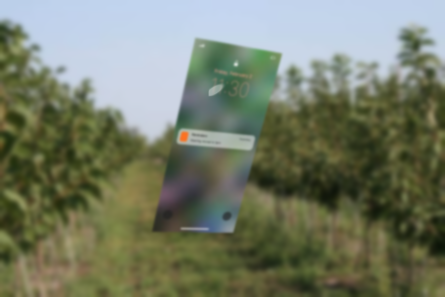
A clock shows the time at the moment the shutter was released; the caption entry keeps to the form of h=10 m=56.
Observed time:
h=11 m=30
